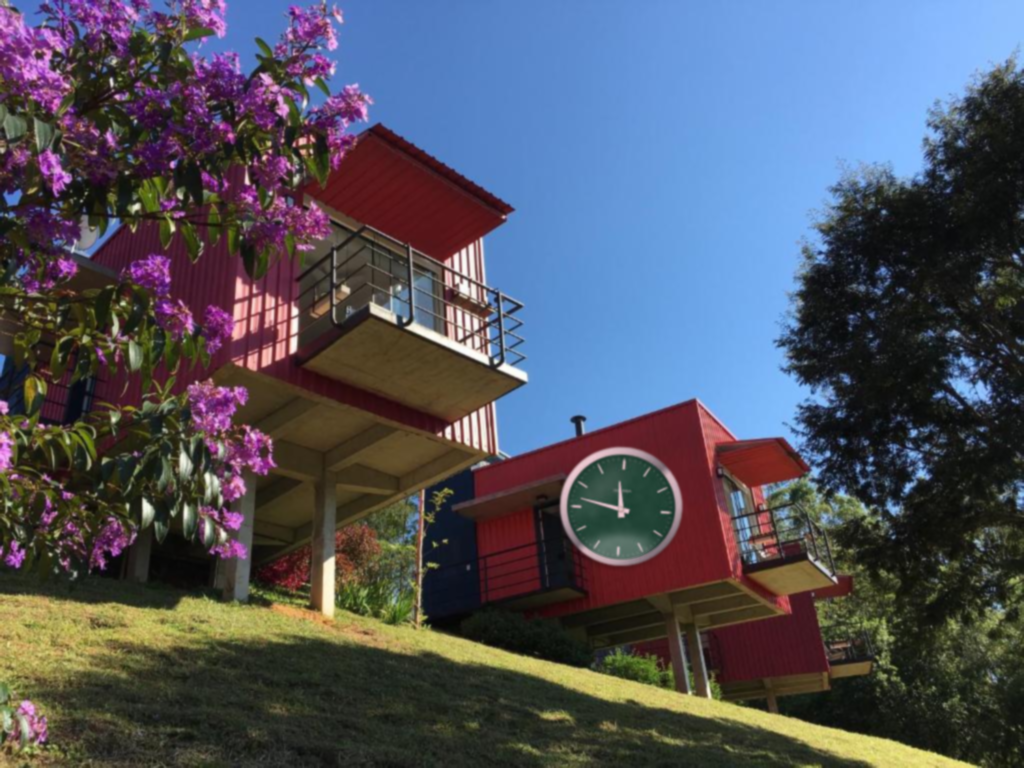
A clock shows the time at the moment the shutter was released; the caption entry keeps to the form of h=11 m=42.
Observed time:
h=11 m=47
